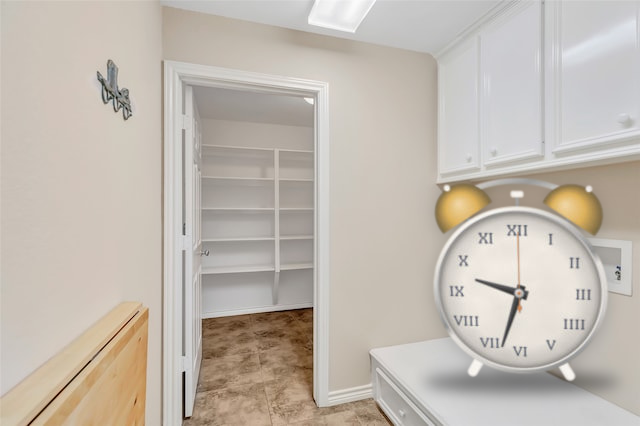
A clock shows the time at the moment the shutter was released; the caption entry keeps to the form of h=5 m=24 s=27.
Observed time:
h=9 m=33 s=0
